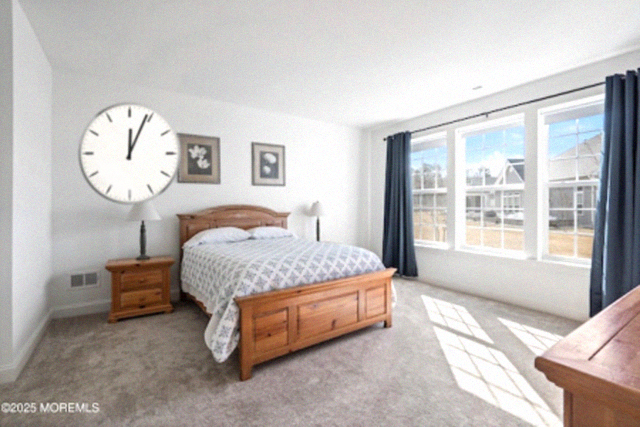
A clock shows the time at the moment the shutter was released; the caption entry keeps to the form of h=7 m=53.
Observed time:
h=12 m=4
